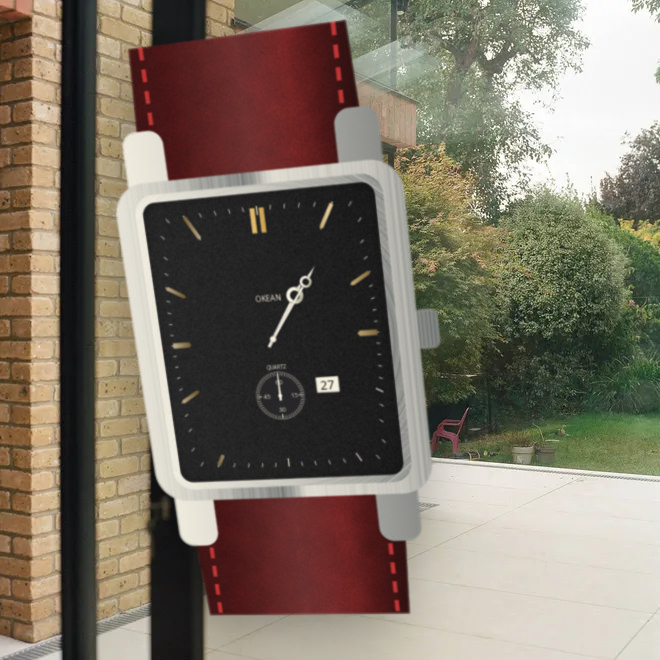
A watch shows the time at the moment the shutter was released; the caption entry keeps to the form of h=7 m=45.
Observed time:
h=1 m=6
